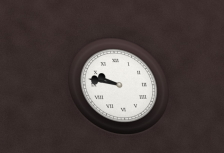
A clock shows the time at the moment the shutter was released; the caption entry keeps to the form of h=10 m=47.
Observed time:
h=9 m=47
